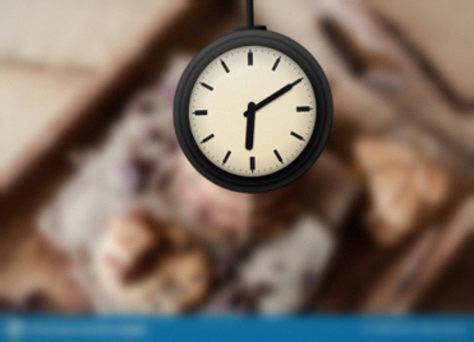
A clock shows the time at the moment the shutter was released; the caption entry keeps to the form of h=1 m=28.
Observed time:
h=6 m=10
